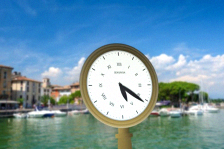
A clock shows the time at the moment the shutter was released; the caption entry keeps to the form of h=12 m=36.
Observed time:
h=5 m=21
